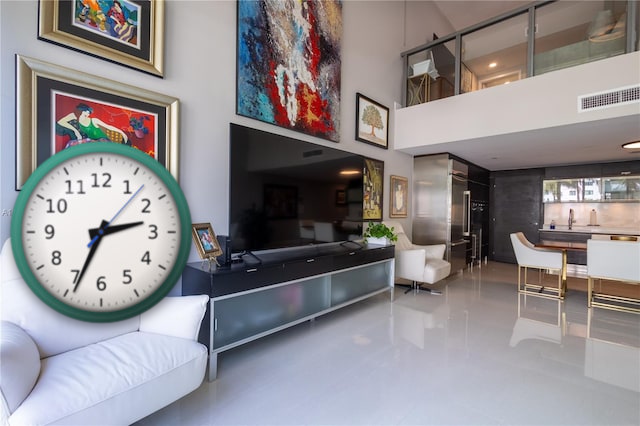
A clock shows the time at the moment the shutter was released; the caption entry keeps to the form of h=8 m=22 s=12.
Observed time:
h=2 m=34 s=7
